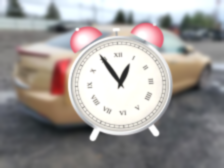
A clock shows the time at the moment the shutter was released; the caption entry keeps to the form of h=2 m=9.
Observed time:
h=12 m=55
